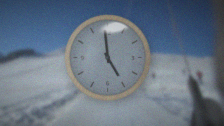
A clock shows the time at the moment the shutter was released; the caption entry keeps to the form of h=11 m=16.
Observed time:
h=4 m=59
